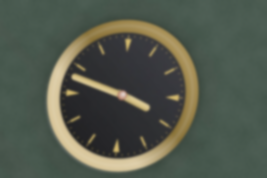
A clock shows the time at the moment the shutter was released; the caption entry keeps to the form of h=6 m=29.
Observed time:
h=3 m=48
